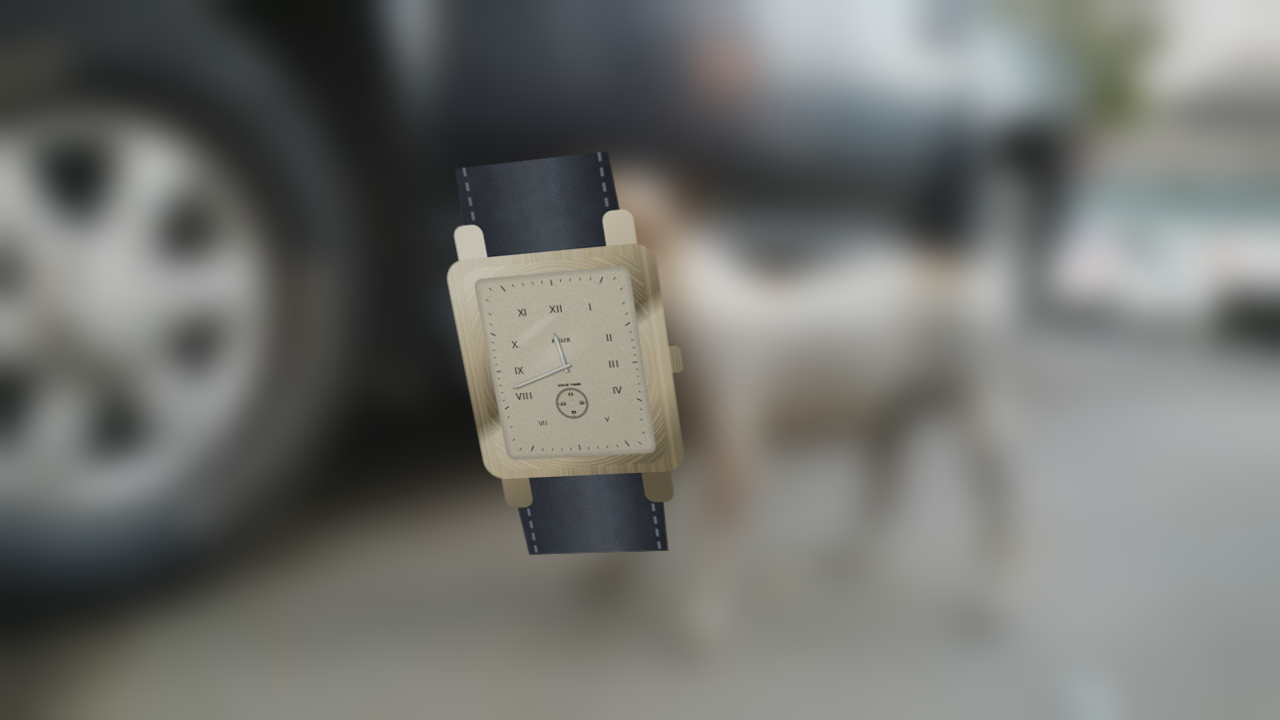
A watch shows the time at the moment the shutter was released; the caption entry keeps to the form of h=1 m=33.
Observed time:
h=11 m=42
